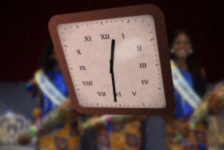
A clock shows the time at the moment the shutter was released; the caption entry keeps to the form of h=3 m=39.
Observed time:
h=12 m=31
